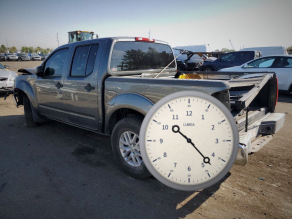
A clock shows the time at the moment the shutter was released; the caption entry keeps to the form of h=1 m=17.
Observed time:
h=10 m=23
